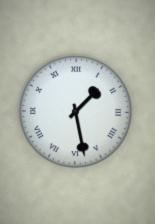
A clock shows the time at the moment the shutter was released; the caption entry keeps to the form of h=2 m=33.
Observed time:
h=1 m=28
